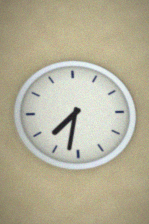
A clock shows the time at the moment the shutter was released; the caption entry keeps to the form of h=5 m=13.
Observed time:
h=7 m=32
